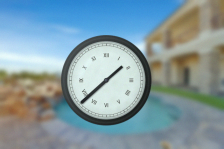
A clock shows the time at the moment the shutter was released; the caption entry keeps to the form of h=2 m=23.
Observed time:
h=1 m=38
